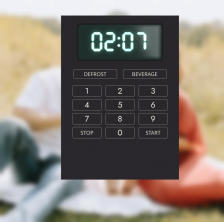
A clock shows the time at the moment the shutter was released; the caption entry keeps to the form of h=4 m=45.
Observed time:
h=2 m=7
